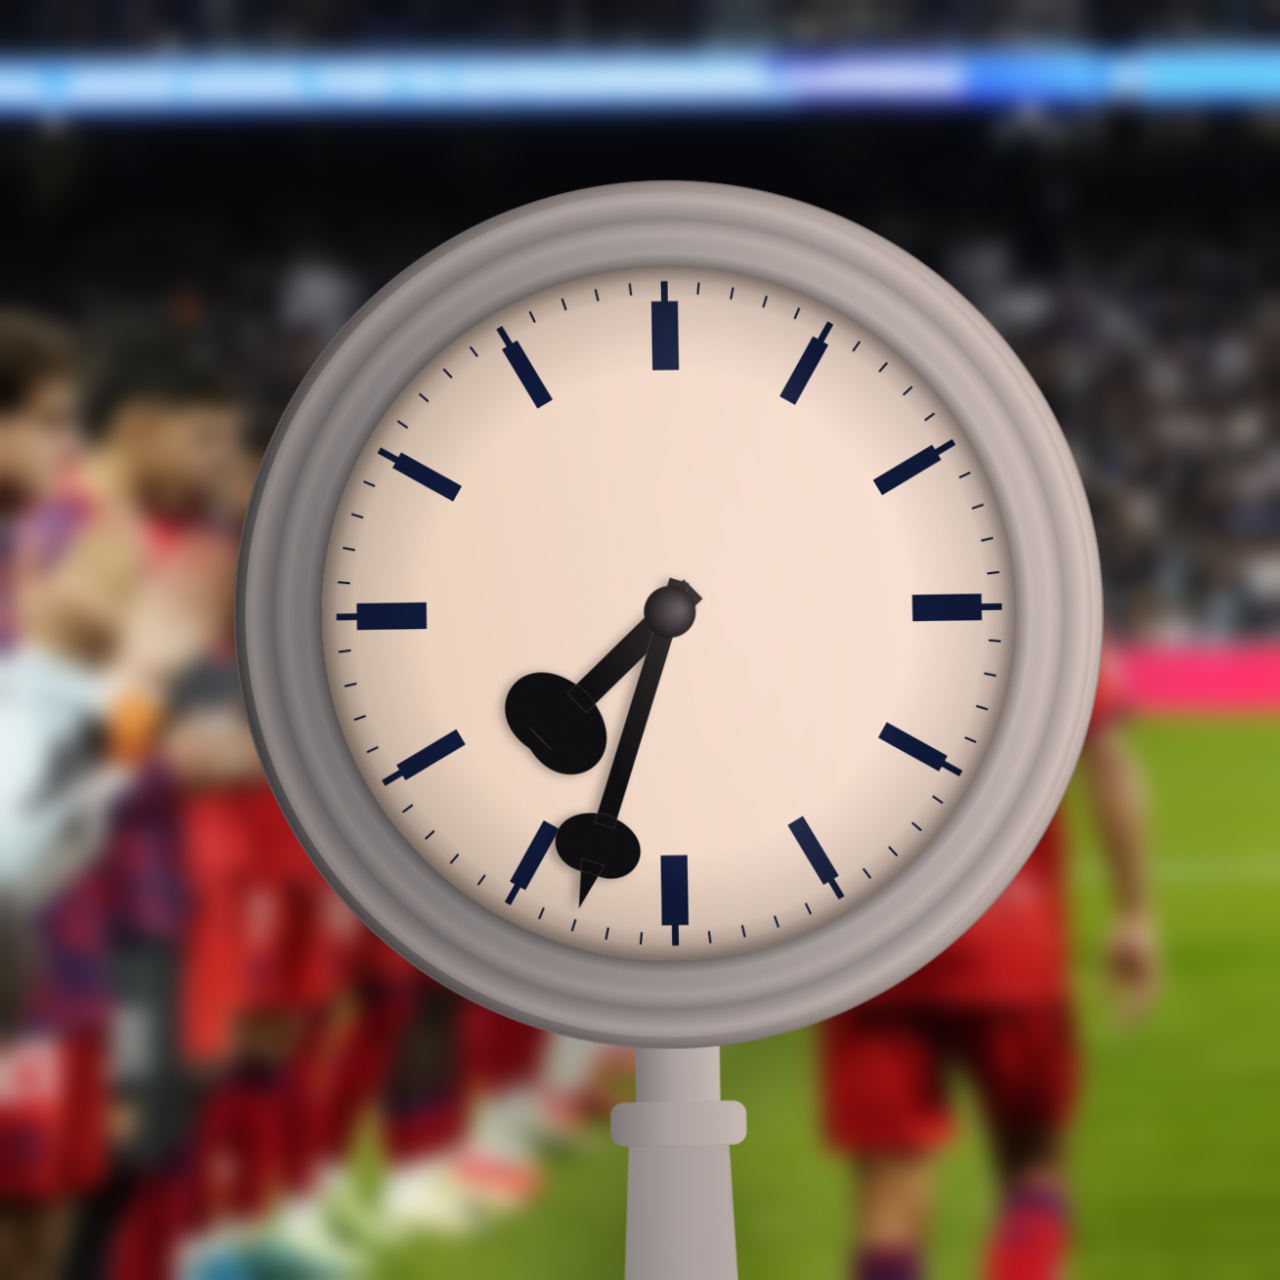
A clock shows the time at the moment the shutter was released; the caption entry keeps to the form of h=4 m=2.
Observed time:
h=7 m=33
